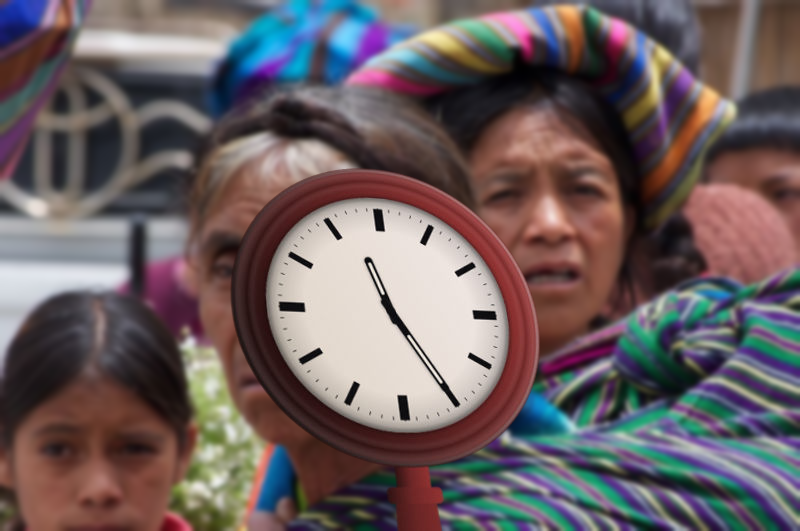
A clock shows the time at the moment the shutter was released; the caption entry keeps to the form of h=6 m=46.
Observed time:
h=11 m=25
